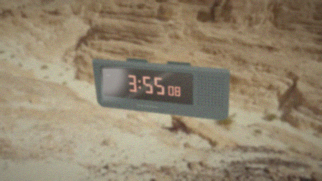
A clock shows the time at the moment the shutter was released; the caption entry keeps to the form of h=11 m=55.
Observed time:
h=3 m=55
